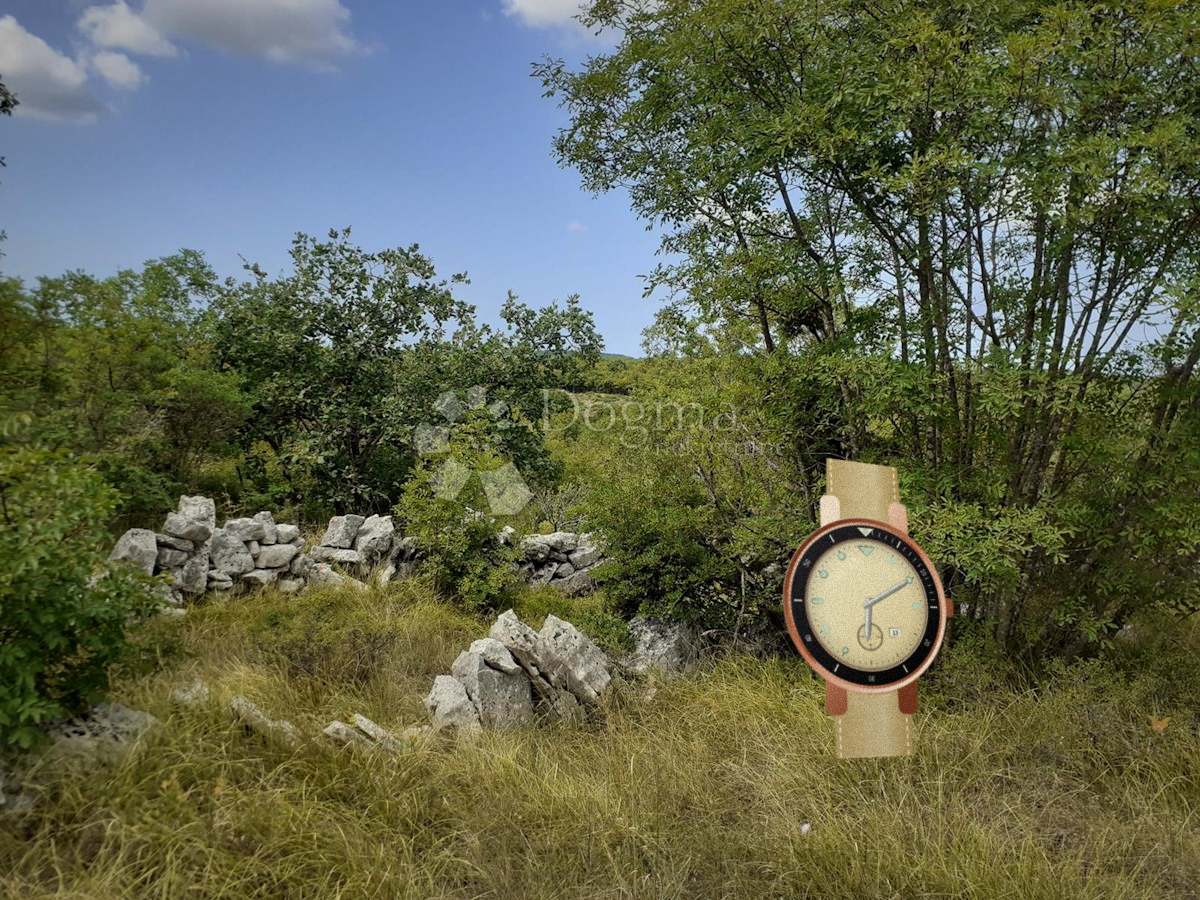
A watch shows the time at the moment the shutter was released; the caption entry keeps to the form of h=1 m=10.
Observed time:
h=6 m=10
